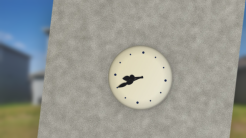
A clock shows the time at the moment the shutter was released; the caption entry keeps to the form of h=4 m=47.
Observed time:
h=8 m=40
